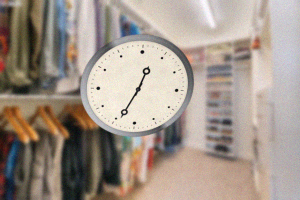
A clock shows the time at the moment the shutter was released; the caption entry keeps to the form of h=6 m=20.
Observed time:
h=12 m=34
